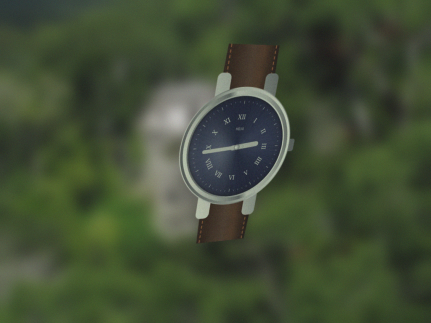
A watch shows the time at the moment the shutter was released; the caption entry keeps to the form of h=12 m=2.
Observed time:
h=2 m=44
